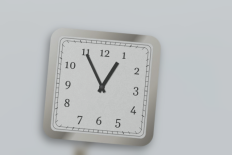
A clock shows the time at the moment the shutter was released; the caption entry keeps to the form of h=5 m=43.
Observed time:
h=12 m=55
